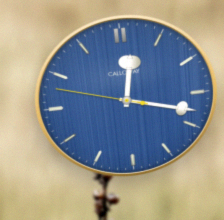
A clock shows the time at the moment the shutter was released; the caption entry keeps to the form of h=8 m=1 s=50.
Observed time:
h=12 m=17 s=48
